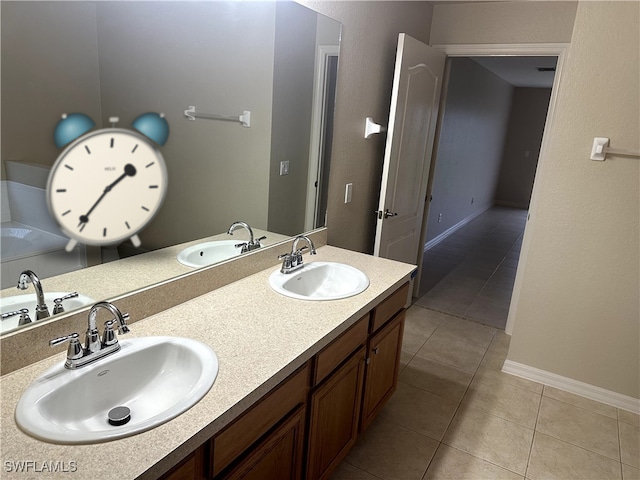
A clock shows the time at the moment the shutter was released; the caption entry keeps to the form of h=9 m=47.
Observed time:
h=1 m=36
